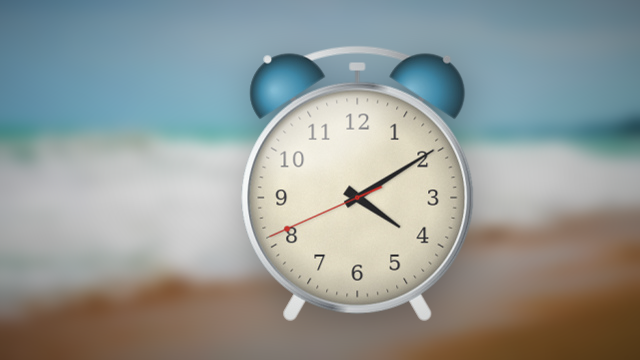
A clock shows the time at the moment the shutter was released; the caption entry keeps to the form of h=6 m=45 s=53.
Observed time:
h=4 m=9 s=41
